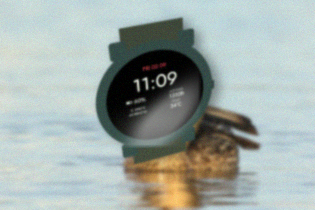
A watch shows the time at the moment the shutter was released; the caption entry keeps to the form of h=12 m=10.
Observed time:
h=11 m=9
